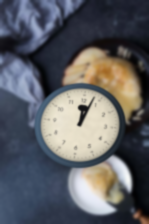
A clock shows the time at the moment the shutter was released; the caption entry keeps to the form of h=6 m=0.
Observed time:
h=12 m=3
